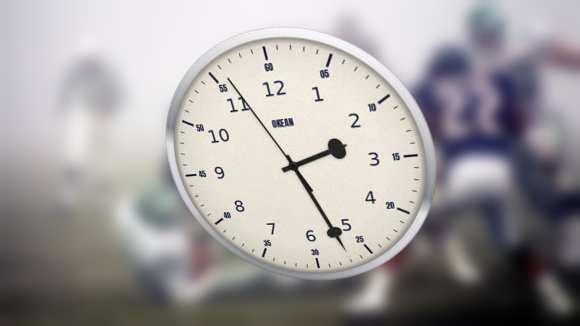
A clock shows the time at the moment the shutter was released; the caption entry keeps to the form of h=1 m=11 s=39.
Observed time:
h=2 m=26 s=56
